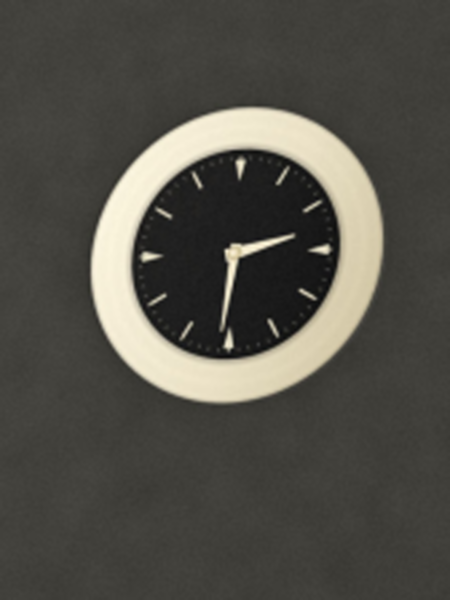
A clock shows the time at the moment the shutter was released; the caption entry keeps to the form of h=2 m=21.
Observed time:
h=2 m=31
